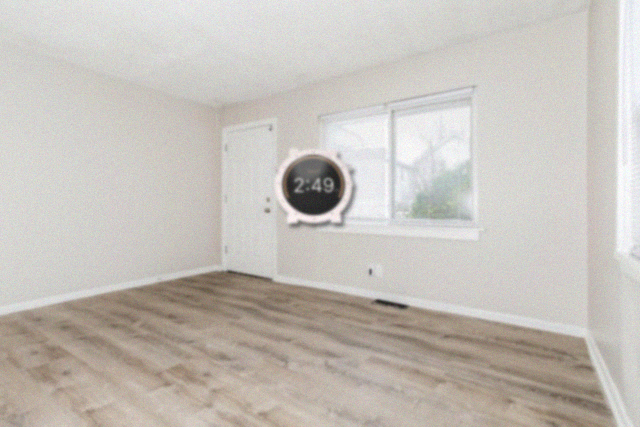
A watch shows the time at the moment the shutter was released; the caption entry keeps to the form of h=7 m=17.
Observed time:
h=2 m=49
